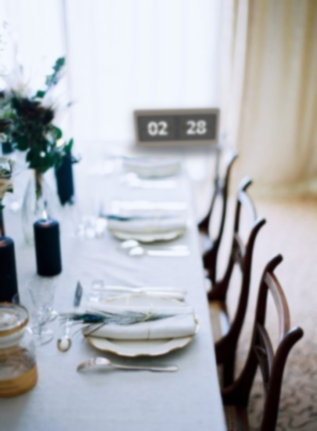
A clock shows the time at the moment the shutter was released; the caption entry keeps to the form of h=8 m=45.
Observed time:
h=2 m=28
